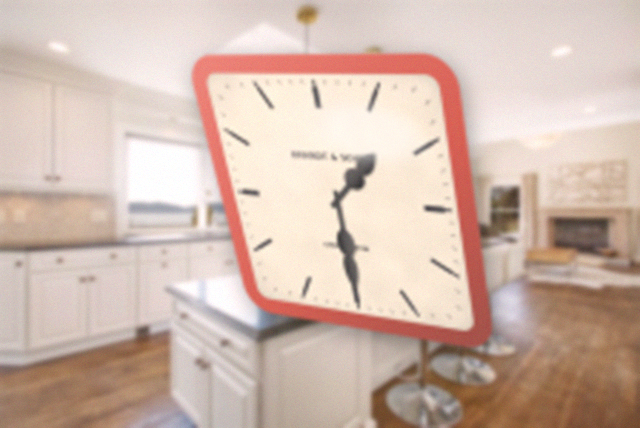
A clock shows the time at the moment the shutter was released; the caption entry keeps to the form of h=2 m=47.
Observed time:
h=1 m=30
